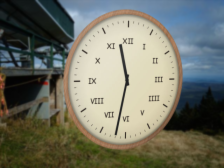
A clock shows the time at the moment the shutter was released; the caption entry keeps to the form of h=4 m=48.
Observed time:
h=11 m=32
